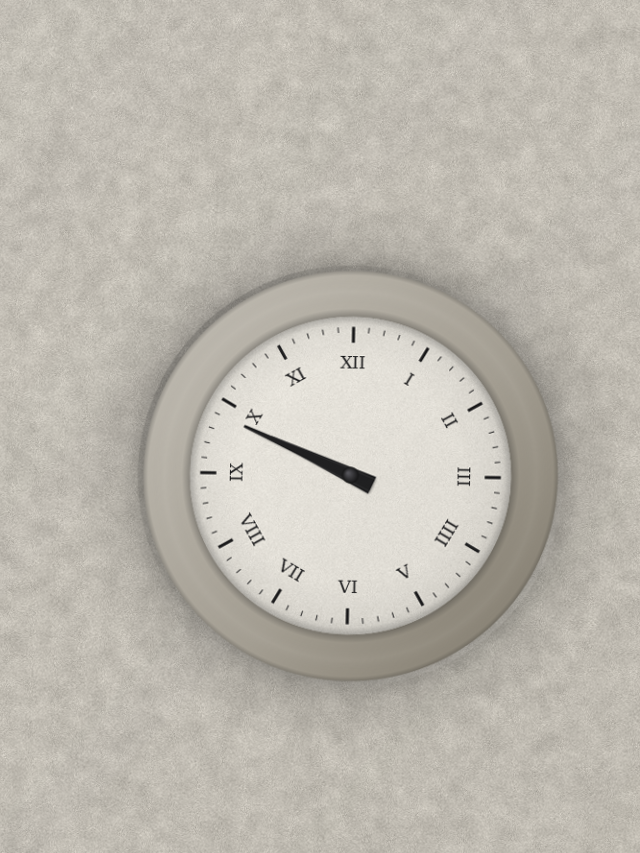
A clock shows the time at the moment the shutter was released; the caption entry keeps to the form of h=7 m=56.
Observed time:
h=9 m=49
